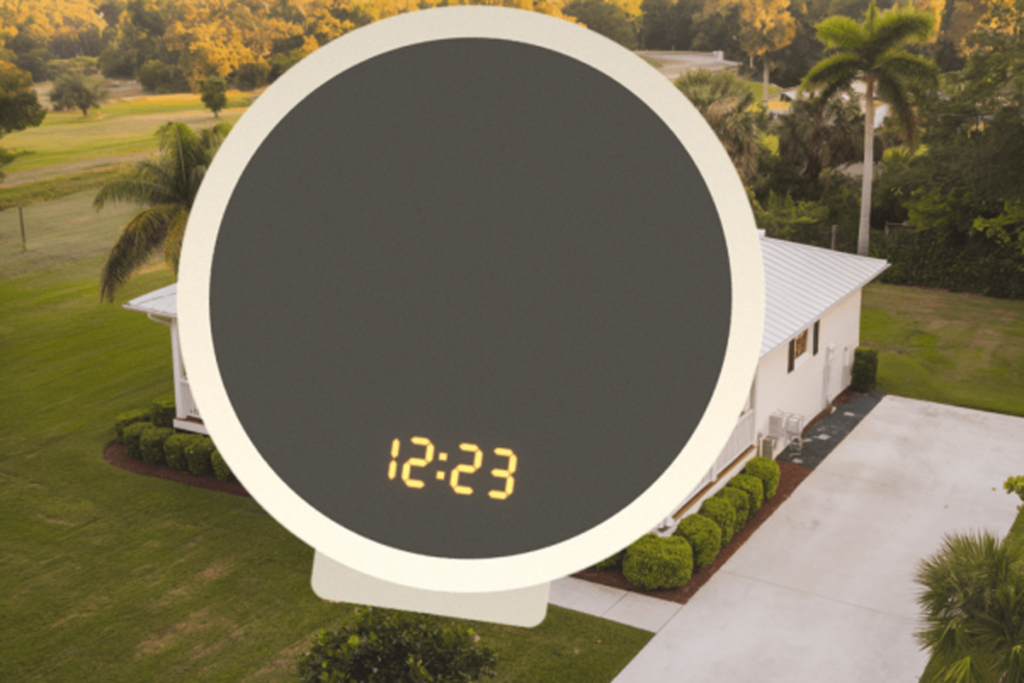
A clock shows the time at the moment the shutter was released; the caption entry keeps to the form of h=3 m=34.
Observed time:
h=12 m=23
